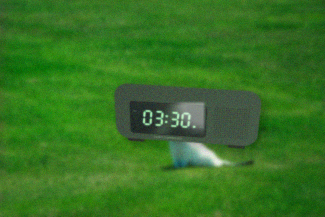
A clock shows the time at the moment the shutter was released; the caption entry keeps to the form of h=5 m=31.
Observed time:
h=3 m=30
